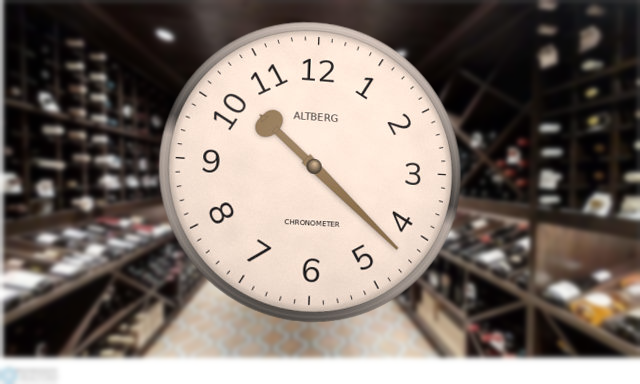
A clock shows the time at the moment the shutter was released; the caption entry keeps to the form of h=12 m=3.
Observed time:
h=10 m=22
